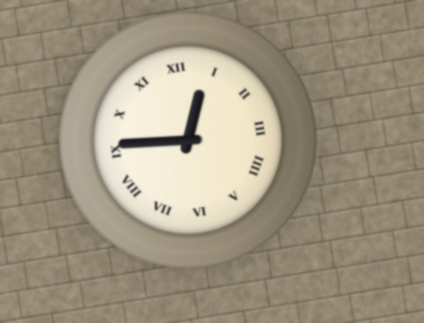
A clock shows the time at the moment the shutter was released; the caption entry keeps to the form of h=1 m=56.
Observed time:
h=12 m=46
